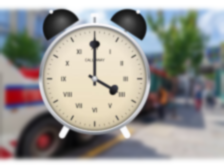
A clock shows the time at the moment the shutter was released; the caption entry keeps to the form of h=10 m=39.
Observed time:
h=4 m=0
